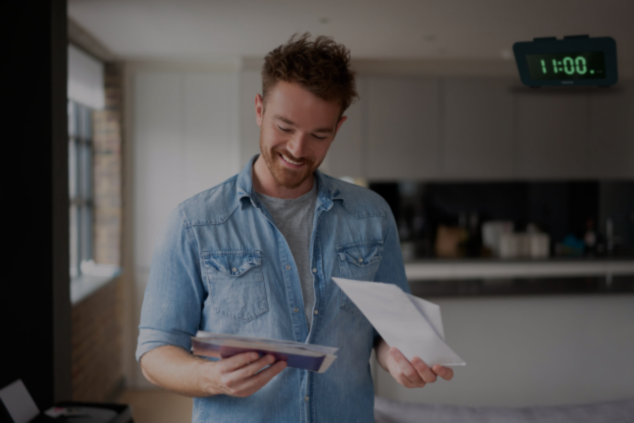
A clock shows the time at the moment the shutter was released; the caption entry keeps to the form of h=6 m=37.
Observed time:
h=11 m=0
